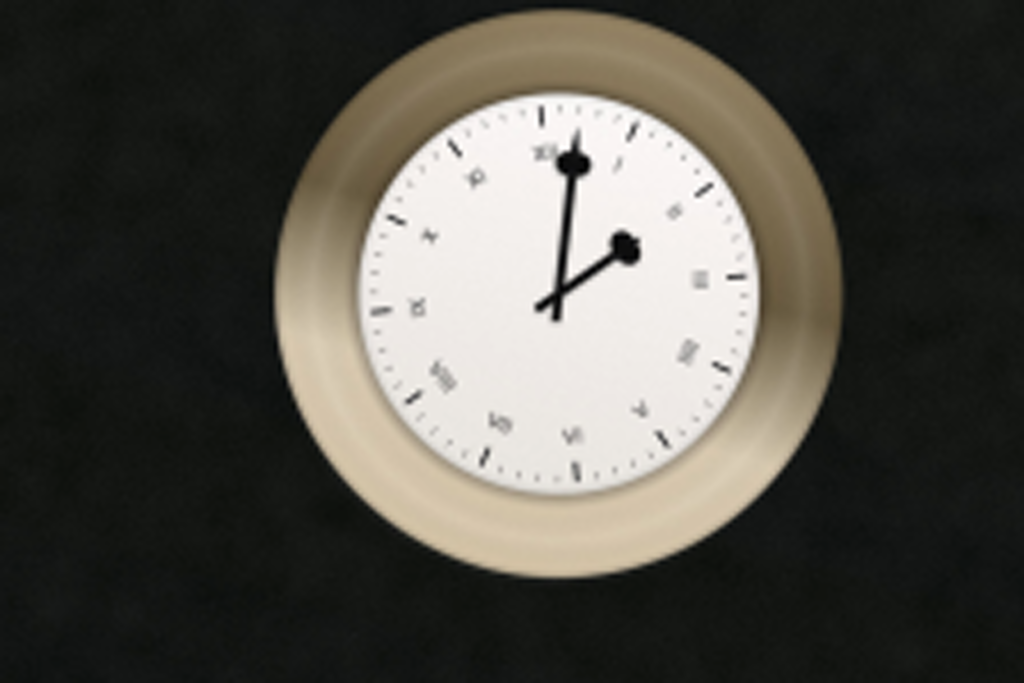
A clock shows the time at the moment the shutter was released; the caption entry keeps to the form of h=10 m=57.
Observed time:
h=2 m=2
